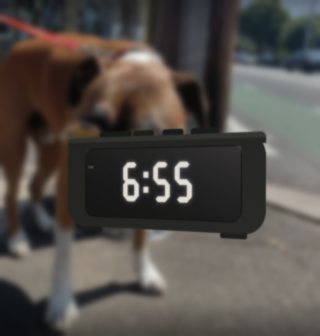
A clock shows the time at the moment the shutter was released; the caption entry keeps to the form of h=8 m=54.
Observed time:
h=6 m=55
